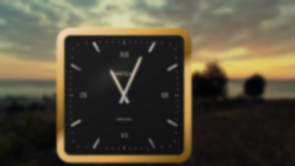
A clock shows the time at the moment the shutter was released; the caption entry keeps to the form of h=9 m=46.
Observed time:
h=11 m=4
